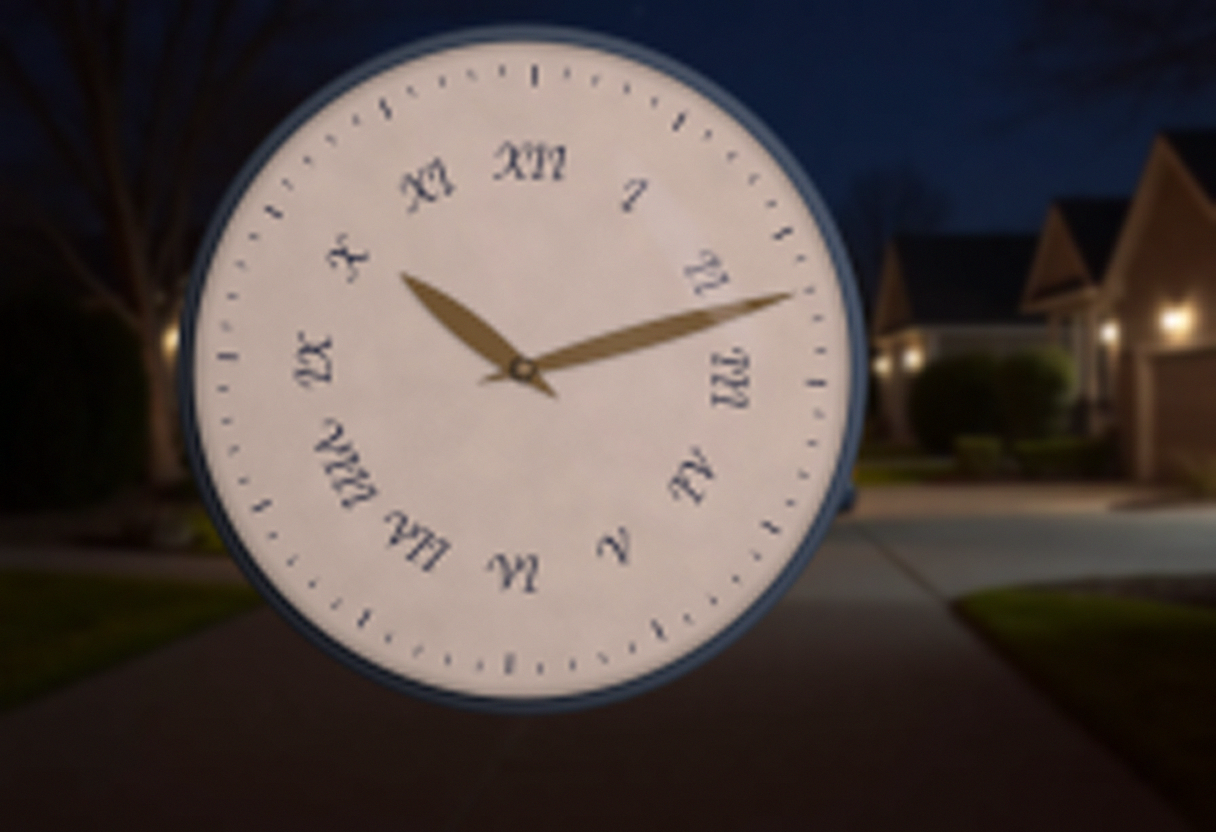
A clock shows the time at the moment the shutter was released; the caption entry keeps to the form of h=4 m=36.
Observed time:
h=10 m=12
